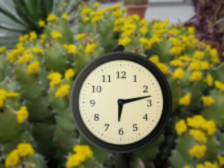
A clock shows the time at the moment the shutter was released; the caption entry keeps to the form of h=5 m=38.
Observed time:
h=6 m=13
